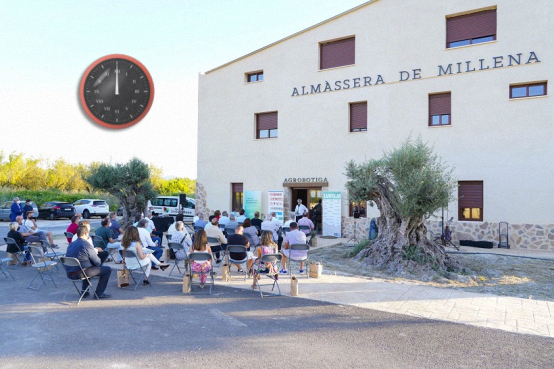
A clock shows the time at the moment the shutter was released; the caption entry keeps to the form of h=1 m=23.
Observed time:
h=12 m=0
